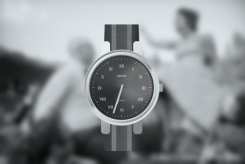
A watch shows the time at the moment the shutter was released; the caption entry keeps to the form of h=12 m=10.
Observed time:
h=6 m=33
